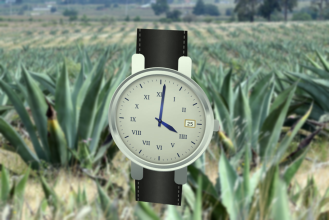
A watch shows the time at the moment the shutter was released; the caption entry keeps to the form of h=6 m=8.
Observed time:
h=4 m=1
